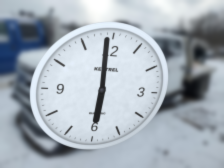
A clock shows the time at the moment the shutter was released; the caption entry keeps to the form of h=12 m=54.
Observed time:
h=5 m=59
